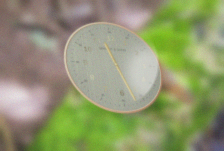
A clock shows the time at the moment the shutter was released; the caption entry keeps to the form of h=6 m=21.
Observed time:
h=11 m=27
